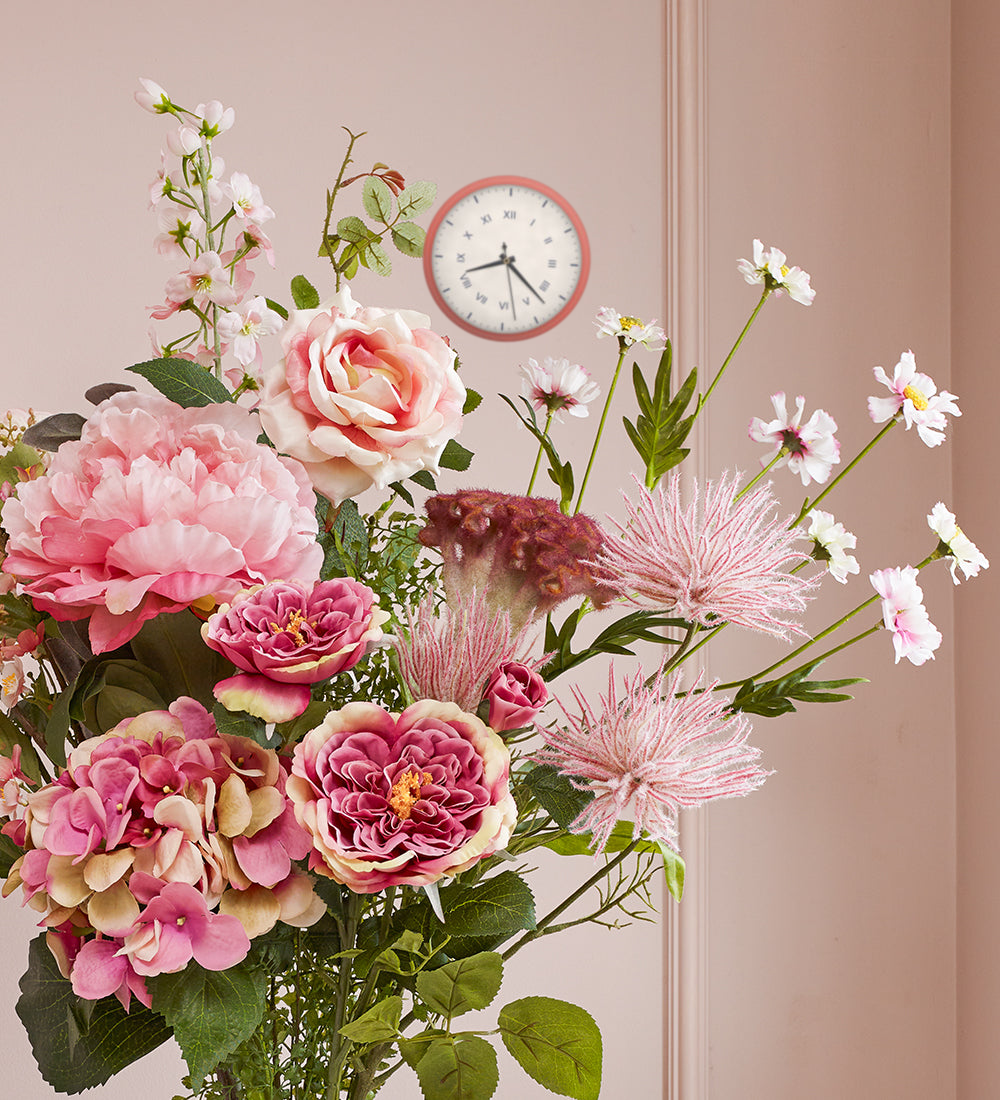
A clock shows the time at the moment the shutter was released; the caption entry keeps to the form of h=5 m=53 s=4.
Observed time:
h=8 m=22 s=28
